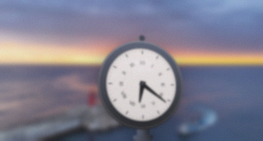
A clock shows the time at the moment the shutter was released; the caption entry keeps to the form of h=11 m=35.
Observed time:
h=6 m=21
